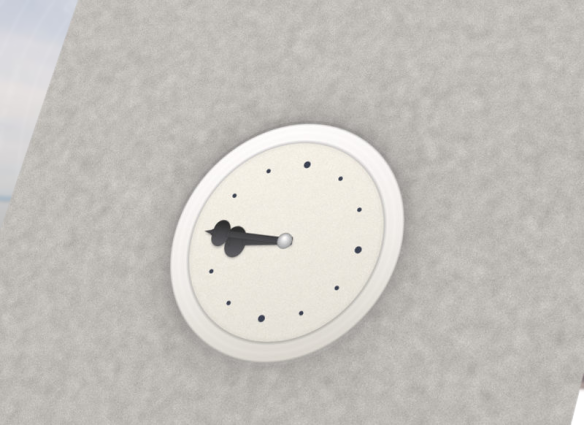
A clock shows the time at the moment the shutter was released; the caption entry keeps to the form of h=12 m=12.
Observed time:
h=8 m=45
